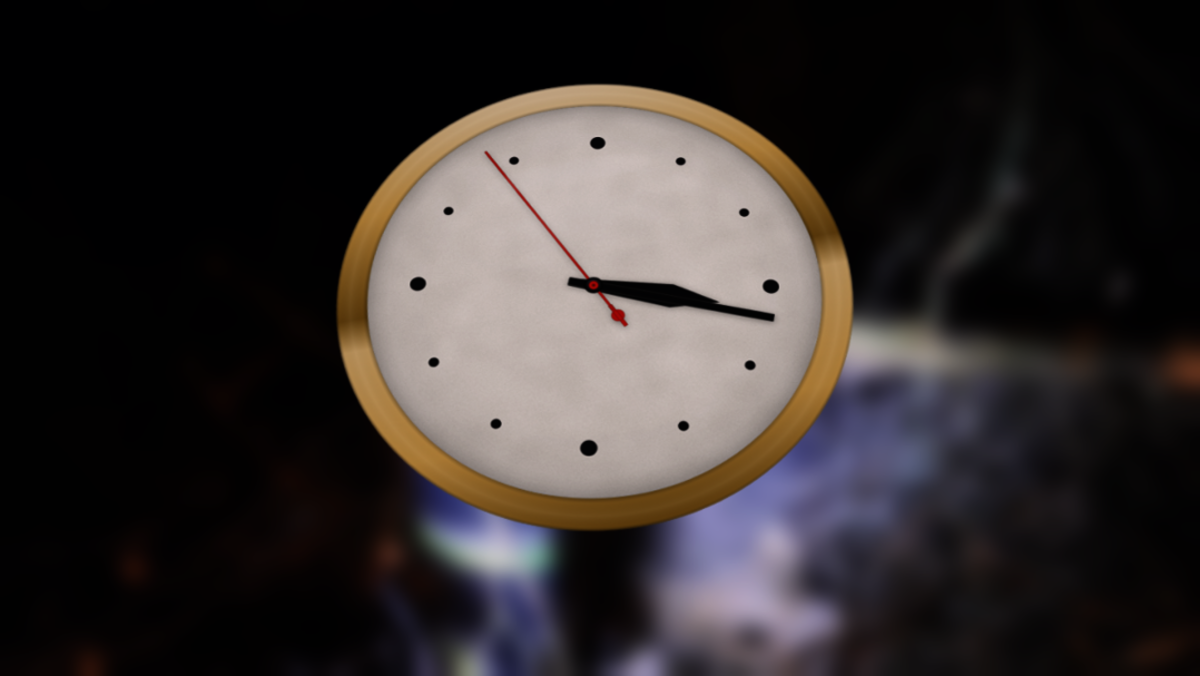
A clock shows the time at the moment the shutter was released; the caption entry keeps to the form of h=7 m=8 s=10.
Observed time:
h=3 m=16 s=54
